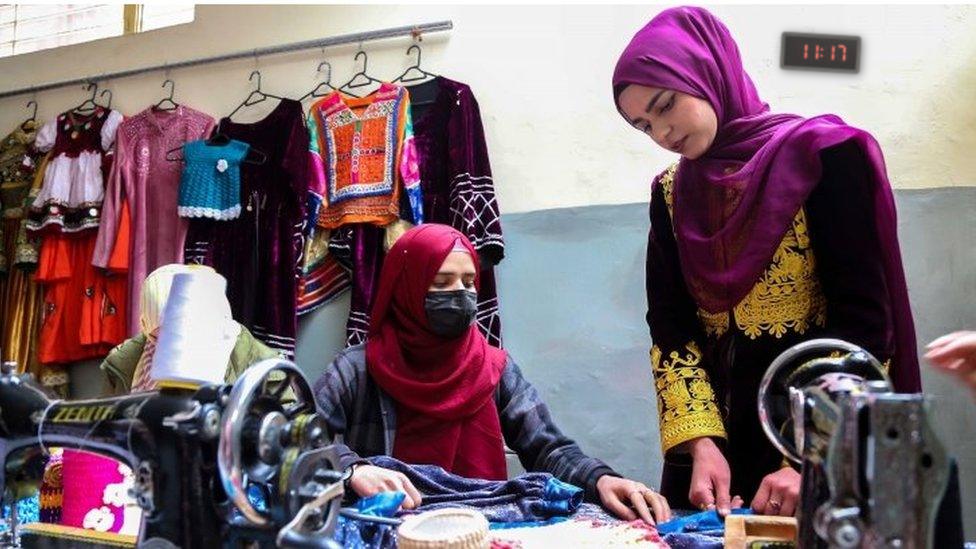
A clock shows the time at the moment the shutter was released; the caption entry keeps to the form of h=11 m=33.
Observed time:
h=11 m=17
